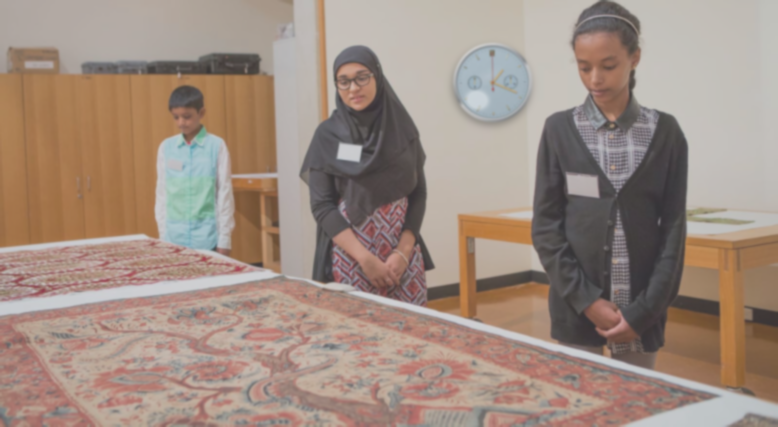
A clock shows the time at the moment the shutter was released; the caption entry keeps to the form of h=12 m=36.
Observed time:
h=1 m=19
